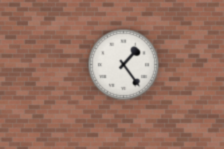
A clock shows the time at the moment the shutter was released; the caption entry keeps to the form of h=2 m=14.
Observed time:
h=1 m=24
